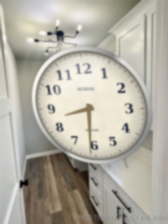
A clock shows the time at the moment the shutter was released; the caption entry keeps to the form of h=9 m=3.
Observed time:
h=8 m=31
